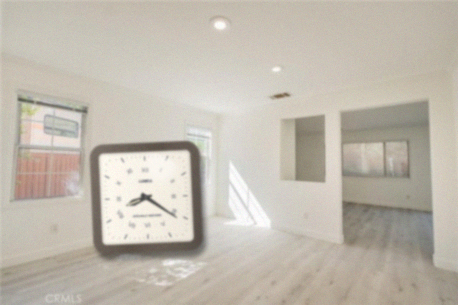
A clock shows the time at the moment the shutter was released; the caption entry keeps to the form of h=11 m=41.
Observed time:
h=8 m=21
